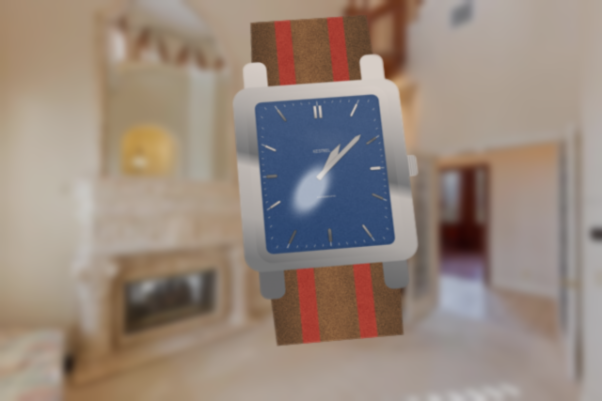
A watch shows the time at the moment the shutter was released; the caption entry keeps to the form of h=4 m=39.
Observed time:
h=1 m=8
